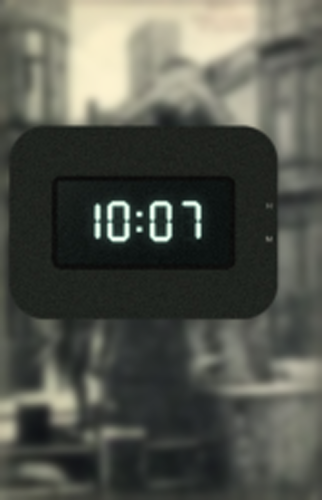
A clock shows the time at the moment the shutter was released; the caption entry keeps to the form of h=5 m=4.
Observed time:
h=10 m=7
